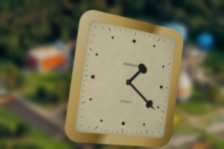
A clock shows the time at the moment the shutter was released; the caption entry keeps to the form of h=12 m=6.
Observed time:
h=1 m=21
